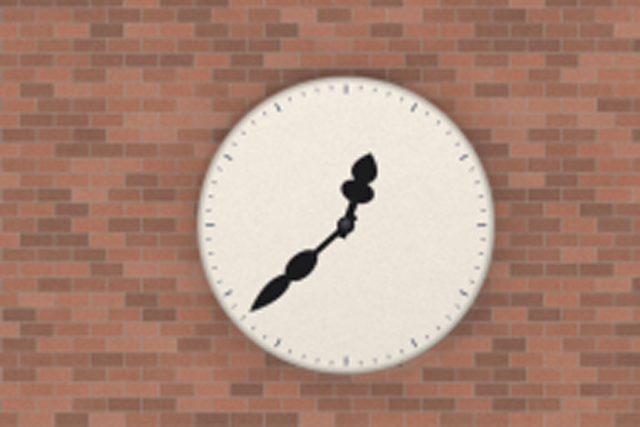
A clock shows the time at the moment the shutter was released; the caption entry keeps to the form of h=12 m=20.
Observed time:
h=12 m=38
